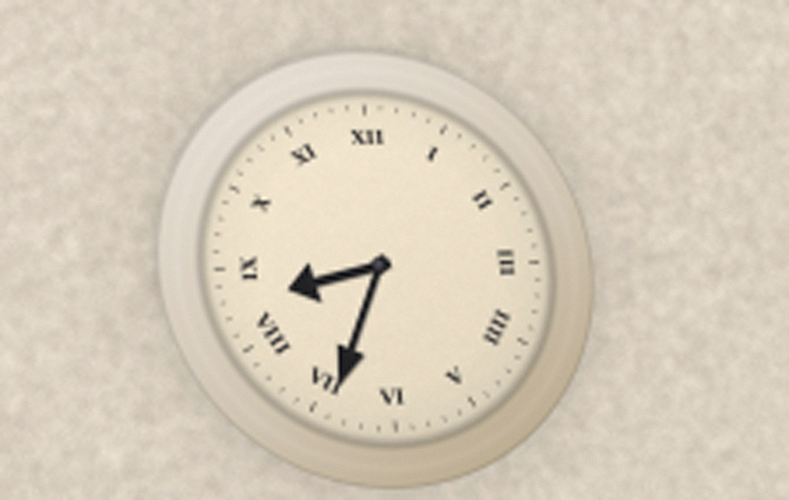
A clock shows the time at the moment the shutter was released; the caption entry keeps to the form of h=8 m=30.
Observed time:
h=8 m=34
